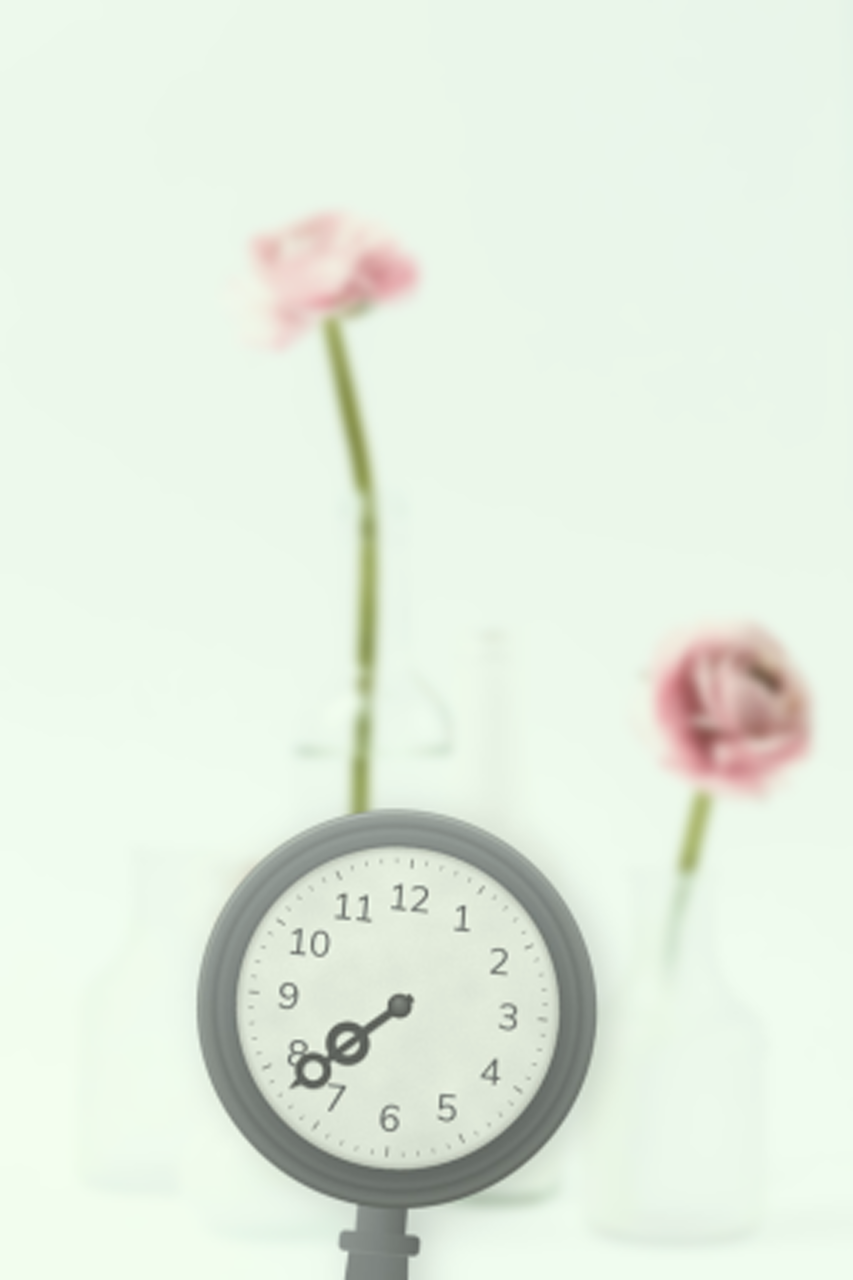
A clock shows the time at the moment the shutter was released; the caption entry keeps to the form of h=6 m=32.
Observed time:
h=7 m=38
